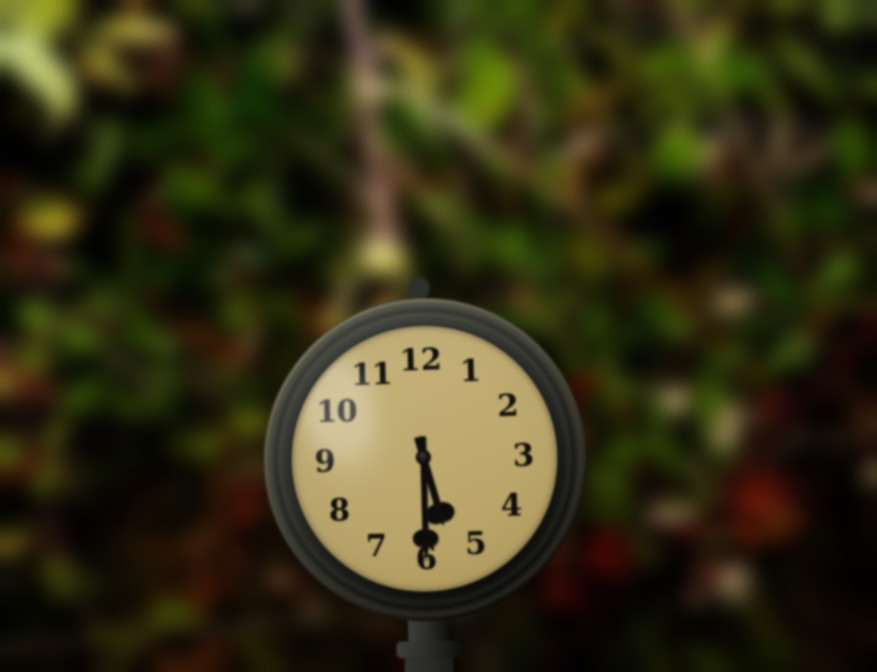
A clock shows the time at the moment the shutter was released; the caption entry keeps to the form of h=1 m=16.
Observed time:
h=5 m=30
